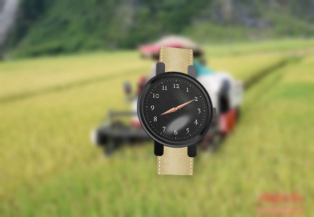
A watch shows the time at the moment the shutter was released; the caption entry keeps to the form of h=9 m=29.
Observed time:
h=8 m=10
